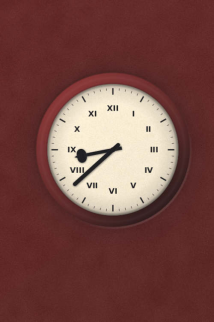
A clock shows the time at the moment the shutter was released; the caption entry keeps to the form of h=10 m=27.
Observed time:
h=8 m=38
